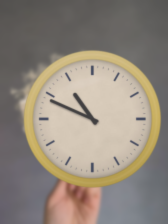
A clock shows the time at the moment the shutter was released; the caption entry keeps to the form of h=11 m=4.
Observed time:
h=10 m=49
